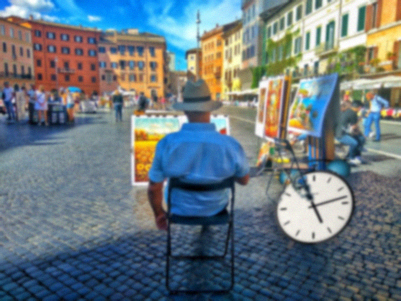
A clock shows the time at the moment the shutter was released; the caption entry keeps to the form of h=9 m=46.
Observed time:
h=5 m=13
